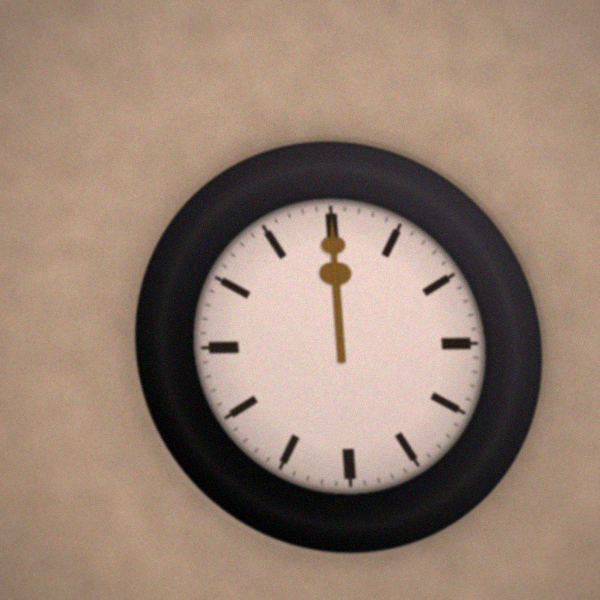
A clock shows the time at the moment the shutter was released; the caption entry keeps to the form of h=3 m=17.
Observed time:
h=12 m=0
